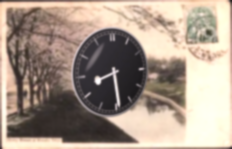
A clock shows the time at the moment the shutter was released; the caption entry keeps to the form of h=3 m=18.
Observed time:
h=8 m=29
